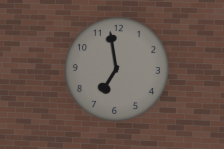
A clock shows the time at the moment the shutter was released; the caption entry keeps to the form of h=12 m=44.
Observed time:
h=6 m=58
